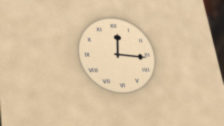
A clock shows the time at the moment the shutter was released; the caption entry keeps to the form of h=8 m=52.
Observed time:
h=12 m=16
